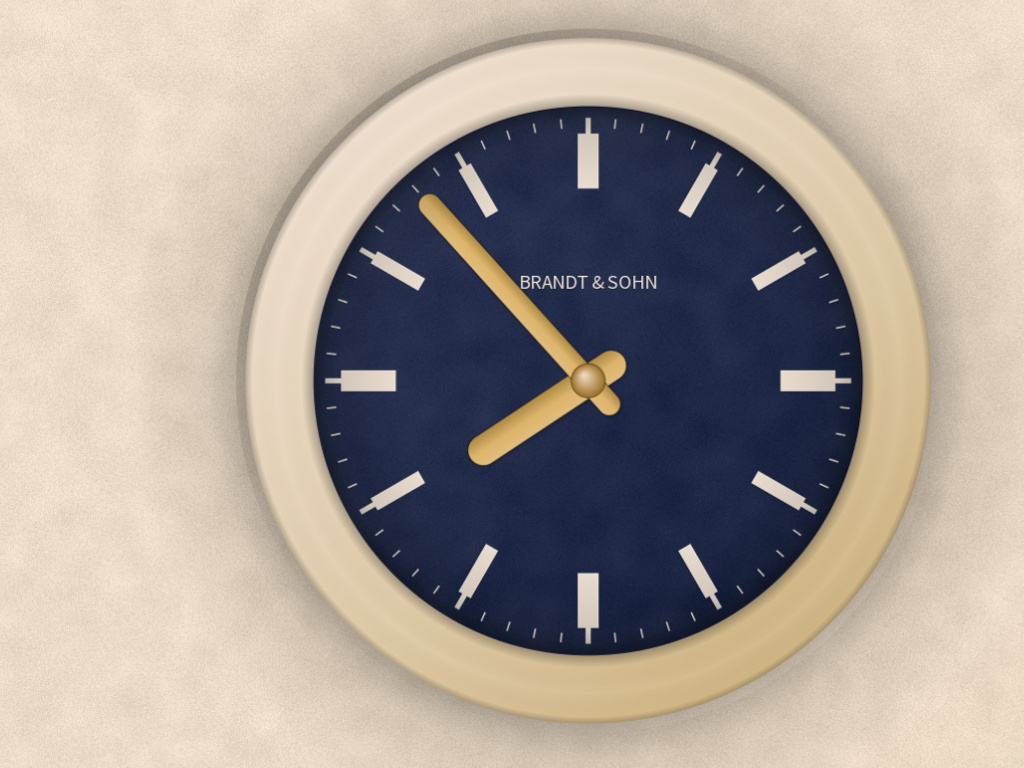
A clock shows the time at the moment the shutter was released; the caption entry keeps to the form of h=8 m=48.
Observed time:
h=7 m=53
